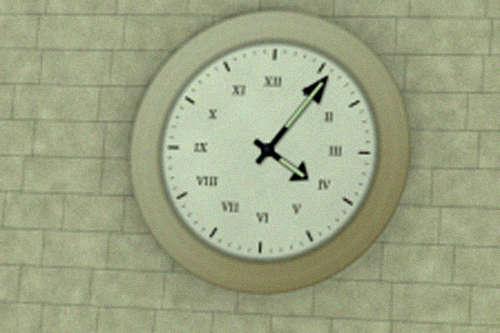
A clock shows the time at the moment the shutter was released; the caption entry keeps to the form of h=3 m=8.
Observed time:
h=4 m=6
